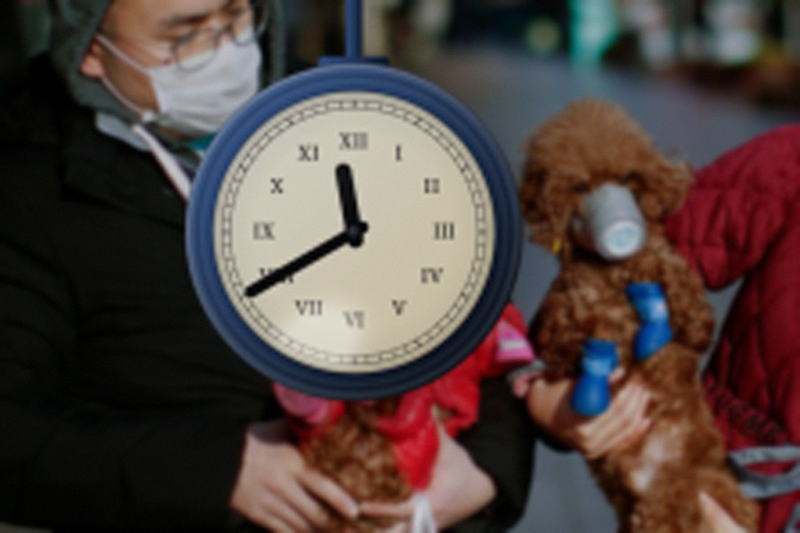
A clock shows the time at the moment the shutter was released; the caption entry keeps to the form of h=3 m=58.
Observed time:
h=11 m=40
